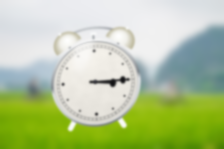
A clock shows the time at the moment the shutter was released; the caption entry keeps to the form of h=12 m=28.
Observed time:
h=3 m=15
